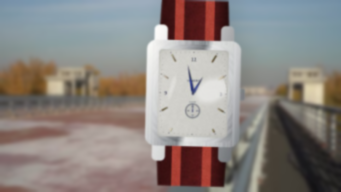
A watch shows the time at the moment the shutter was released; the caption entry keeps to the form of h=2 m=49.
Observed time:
h=12 m=58
